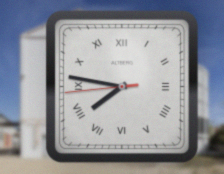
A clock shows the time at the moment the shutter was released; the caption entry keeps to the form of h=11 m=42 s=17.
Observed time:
h=7 m=46 s=44
